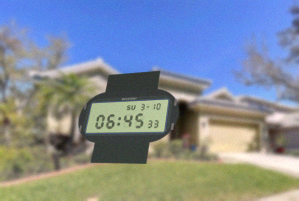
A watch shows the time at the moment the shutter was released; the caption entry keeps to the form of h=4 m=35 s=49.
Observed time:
h=6 m=45 s=33
